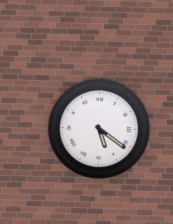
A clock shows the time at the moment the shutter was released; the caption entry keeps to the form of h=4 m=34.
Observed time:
h=5 m=21
